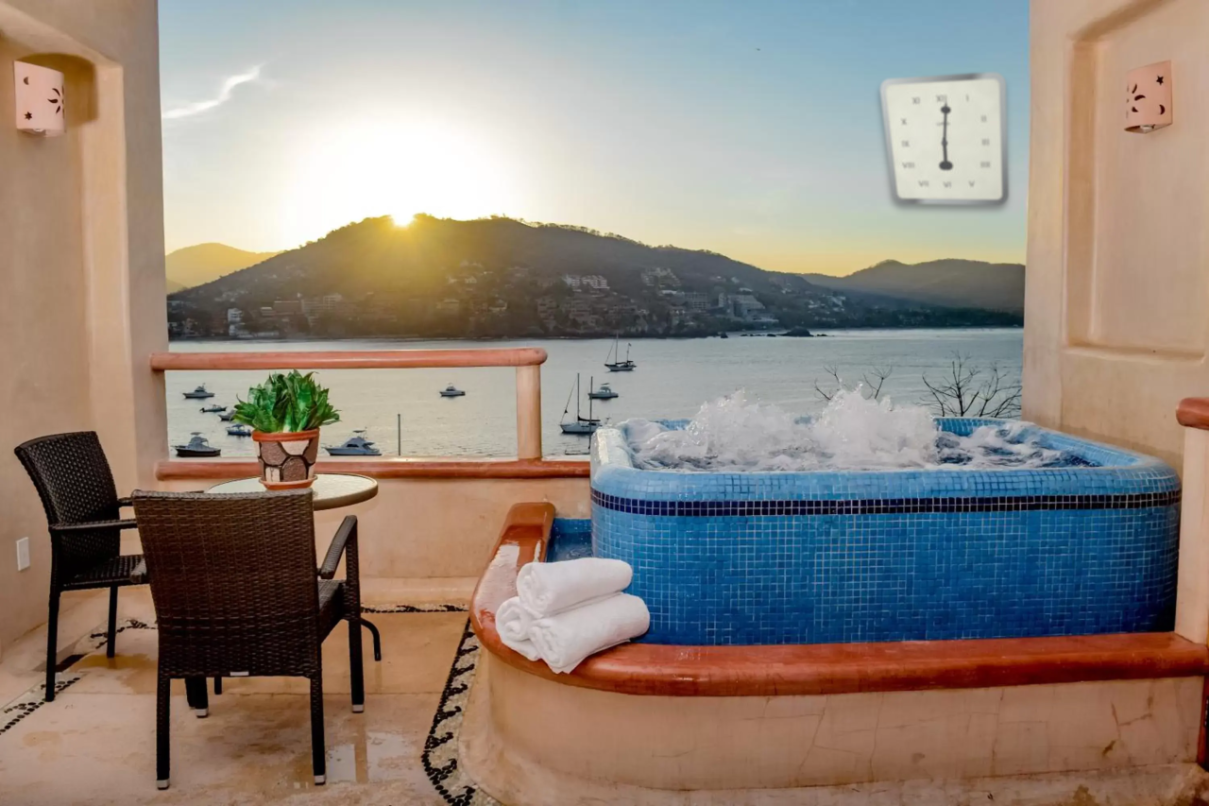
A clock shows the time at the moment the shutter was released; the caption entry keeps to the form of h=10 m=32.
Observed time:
h=6 m=1
